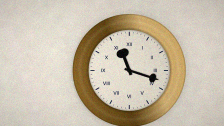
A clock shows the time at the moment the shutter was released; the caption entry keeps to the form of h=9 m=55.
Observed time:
h=11 m=18
